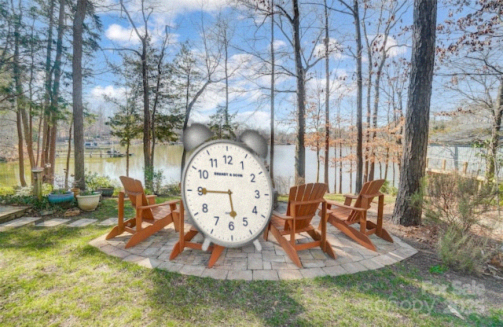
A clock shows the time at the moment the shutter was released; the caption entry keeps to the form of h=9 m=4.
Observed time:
h=5 m=45
